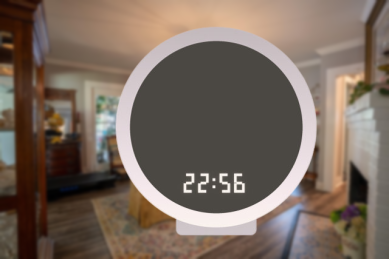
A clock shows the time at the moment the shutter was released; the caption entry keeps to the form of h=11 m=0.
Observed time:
h=22 m=56
